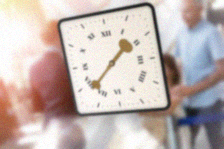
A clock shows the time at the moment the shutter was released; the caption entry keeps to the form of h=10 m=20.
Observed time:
h=1 m=38
